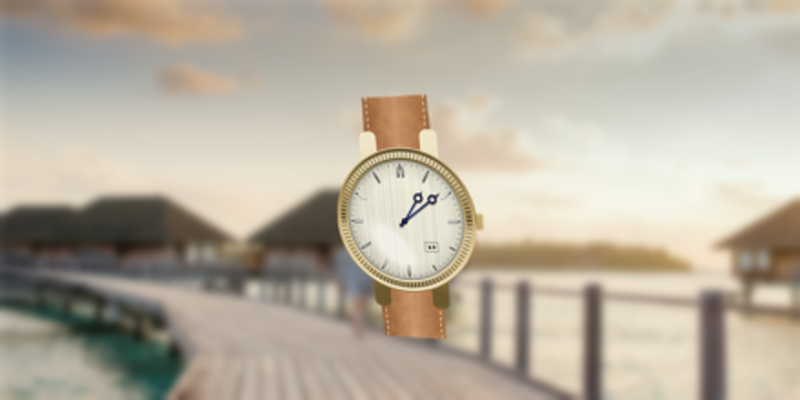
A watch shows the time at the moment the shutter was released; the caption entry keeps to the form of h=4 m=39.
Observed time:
h=1 m=9
